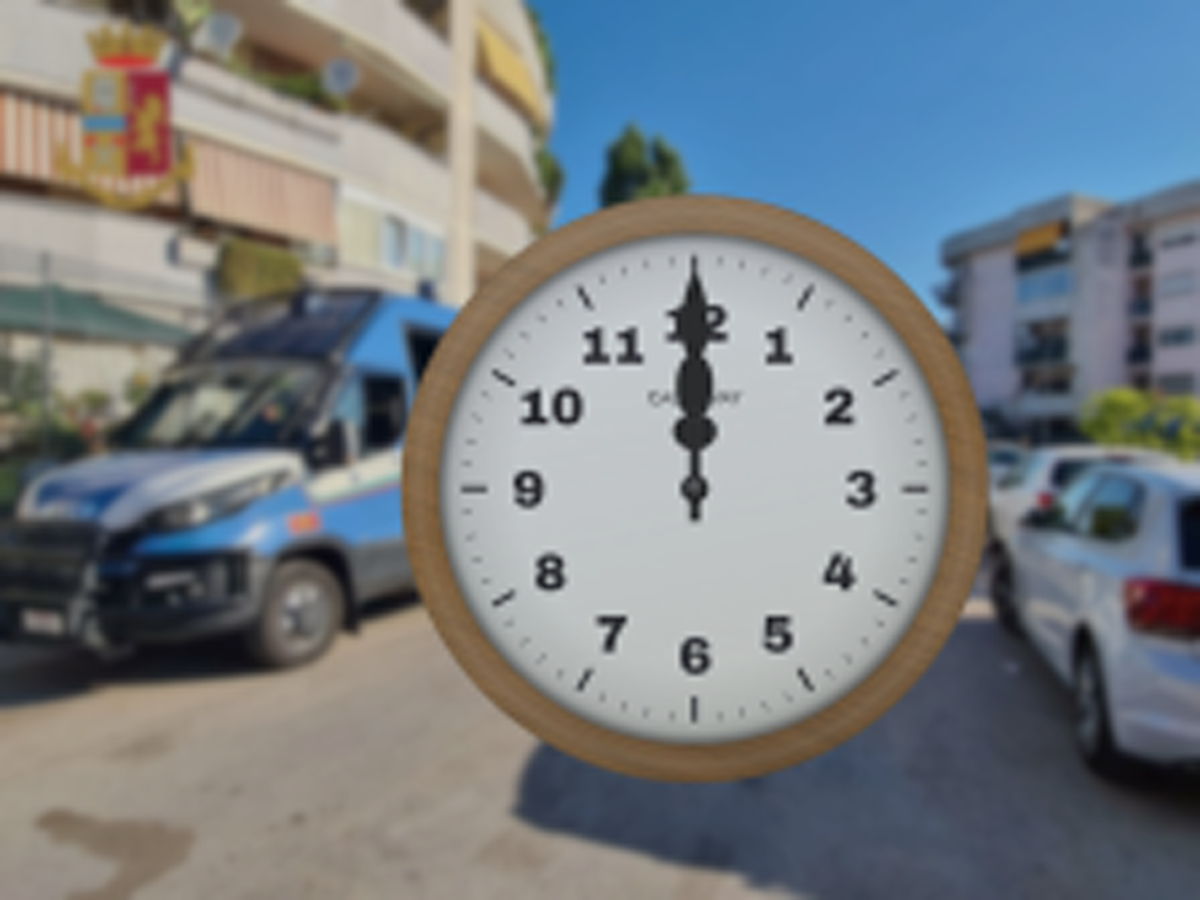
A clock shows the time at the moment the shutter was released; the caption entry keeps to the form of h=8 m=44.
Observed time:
h=12 m=0
